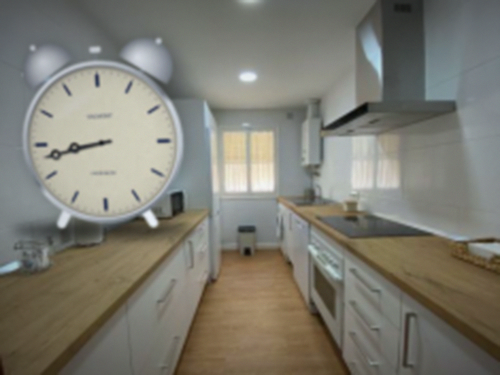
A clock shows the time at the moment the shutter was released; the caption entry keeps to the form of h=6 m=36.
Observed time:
h=8 m=43
